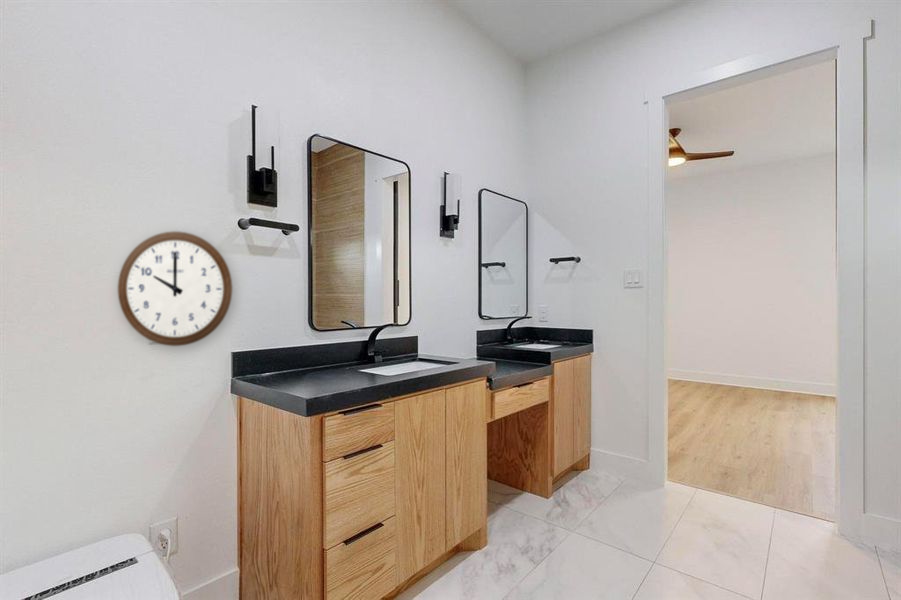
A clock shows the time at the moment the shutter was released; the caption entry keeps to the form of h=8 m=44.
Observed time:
h=10 m=0
